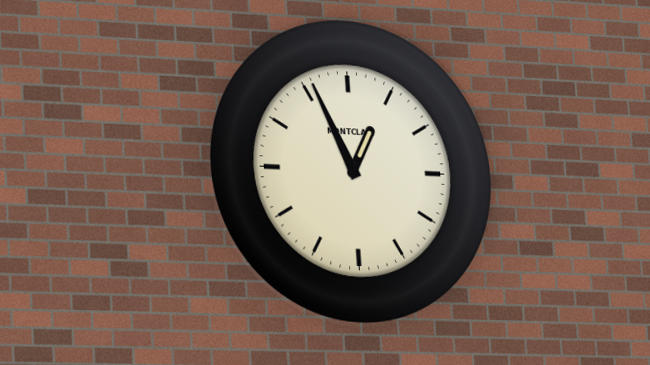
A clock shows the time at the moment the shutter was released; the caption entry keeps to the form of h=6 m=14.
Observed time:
h=12 m=56
